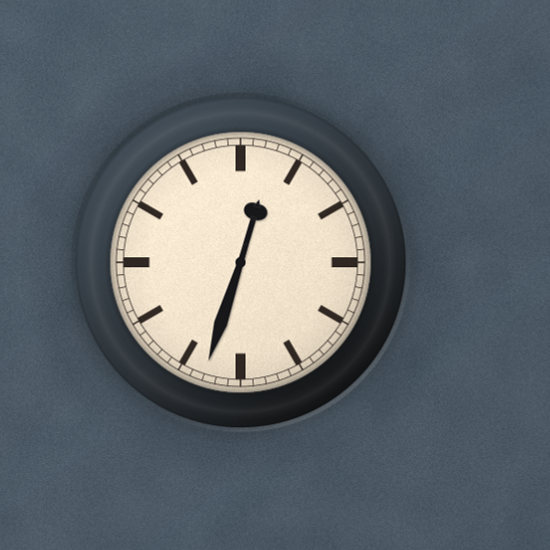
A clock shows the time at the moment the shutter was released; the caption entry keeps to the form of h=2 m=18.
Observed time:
h=12 m=33
